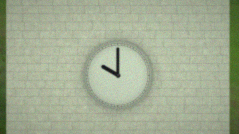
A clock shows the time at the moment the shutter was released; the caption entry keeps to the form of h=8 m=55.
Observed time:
h=10 m=0
